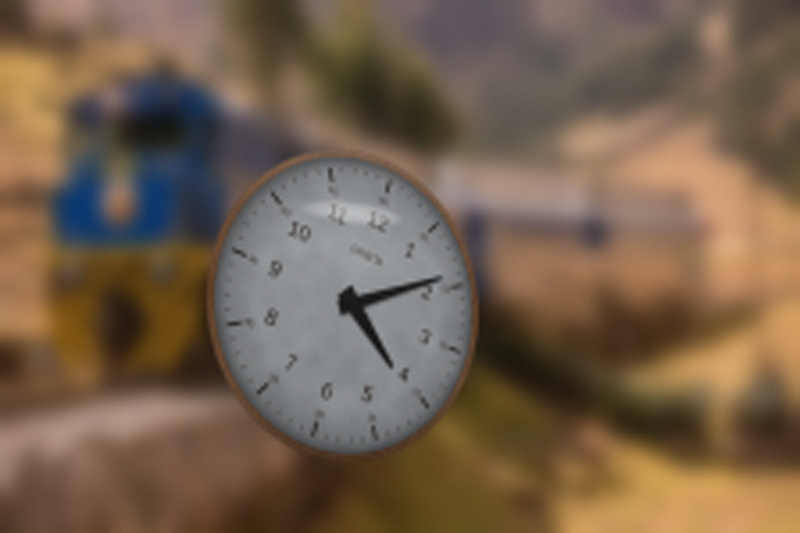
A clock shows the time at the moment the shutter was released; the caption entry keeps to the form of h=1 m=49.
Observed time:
h=4 m=9
